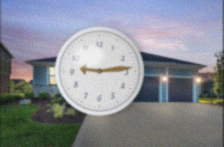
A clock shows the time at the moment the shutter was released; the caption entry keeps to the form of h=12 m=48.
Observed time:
h=9 m=14
